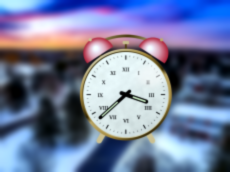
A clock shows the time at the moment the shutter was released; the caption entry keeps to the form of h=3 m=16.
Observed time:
h=3 m=38
